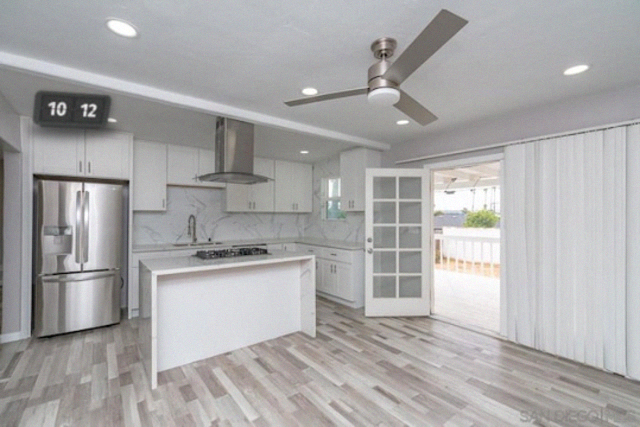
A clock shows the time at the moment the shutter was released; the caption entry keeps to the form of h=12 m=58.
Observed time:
h=10 m=12
